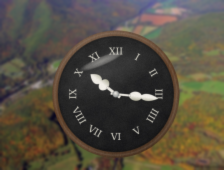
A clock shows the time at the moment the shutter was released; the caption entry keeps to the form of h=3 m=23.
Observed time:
h=10 m=16
